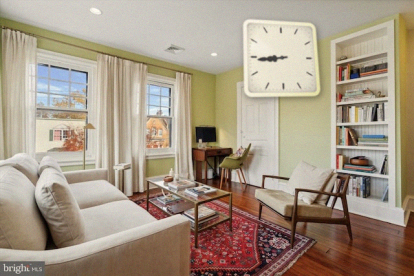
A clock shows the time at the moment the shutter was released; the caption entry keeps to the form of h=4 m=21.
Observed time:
h=8 m=44
